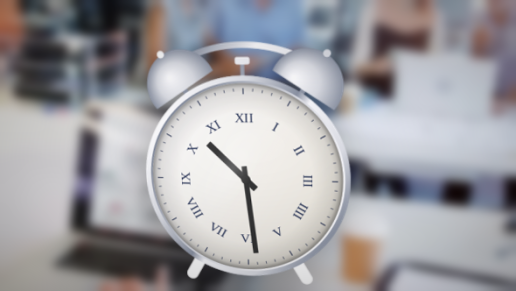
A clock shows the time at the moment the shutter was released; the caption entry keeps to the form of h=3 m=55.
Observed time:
h=10 m=29
